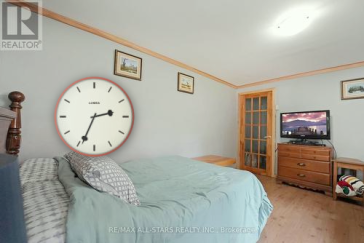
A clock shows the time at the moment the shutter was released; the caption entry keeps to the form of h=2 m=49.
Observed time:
h=2 m=34
